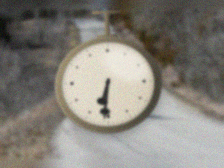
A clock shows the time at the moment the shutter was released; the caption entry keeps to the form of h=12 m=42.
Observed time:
h=6 m=31
